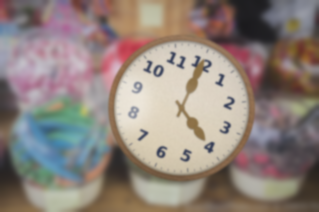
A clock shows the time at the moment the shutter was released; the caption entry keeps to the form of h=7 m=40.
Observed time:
h=4 m=0
